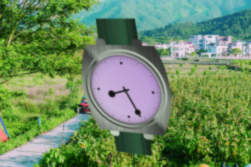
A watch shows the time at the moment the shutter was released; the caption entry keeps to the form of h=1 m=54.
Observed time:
h=8 m=26
